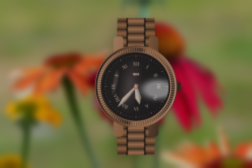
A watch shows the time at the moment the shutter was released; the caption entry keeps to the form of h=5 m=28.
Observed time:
h=5 m=37
